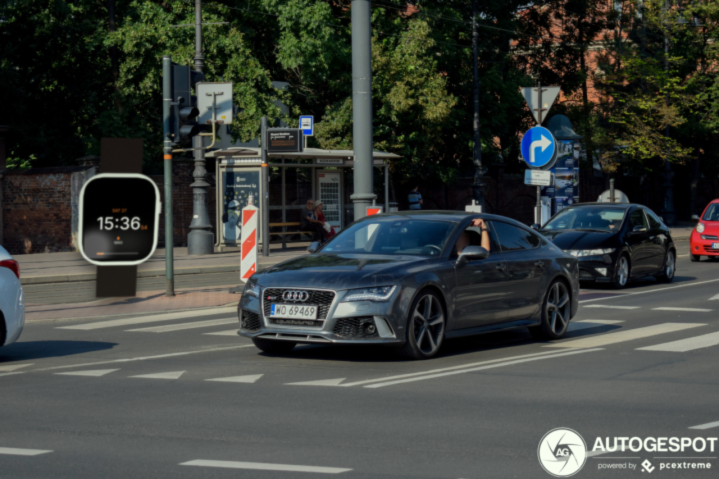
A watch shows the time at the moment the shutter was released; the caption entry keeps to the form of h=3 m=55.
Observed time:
h=15 m=36
